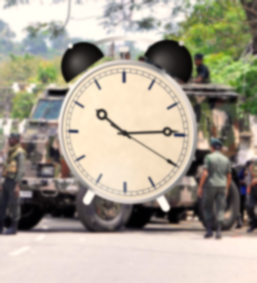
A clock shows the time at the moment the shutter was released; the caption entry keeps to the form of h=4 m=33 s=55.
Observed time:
h=10 m=14 s=20
